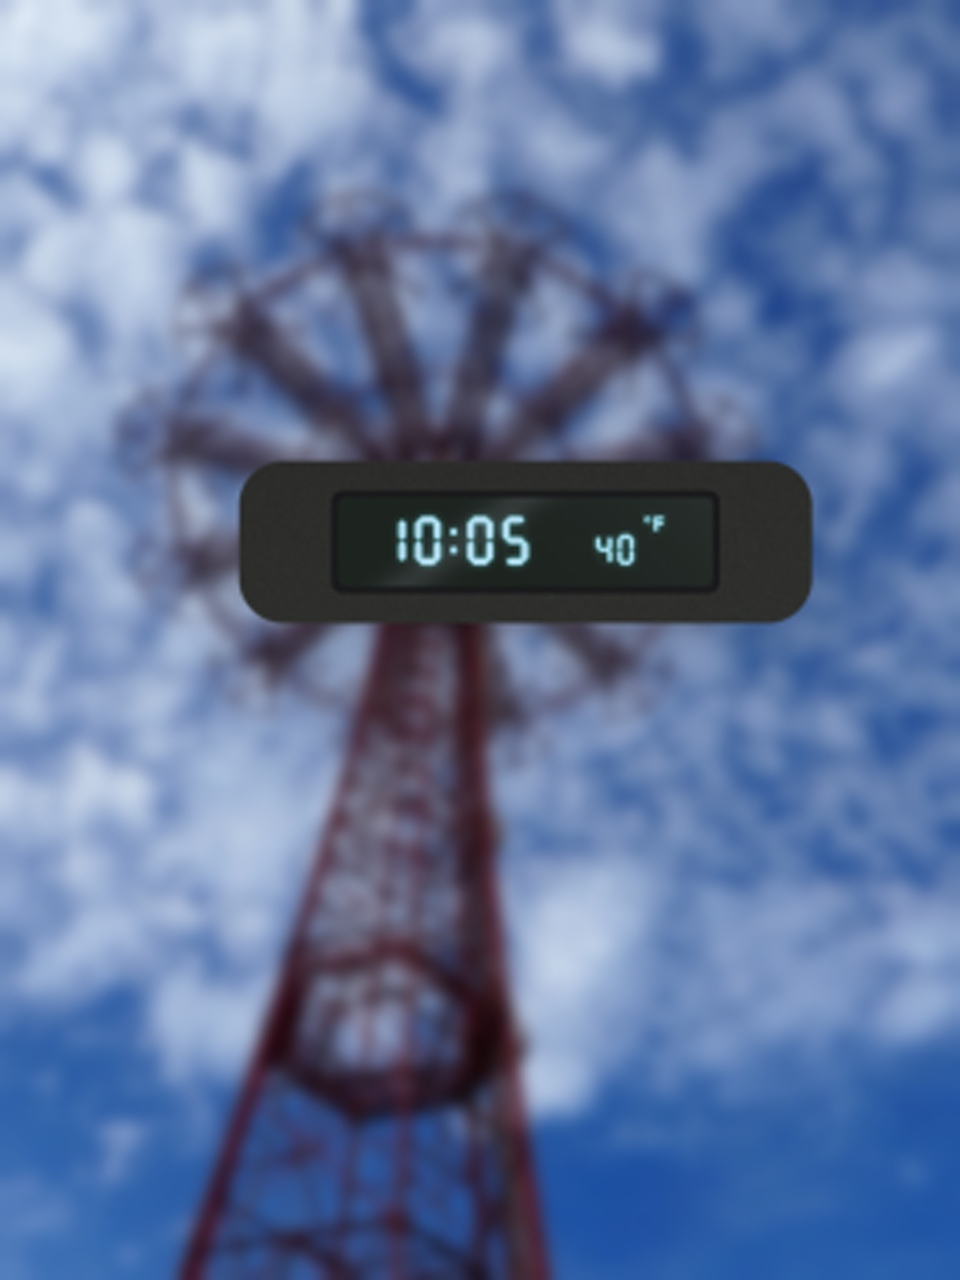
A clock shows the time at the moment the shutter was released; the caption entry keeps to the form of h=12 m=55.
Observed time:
h=10 m=5
